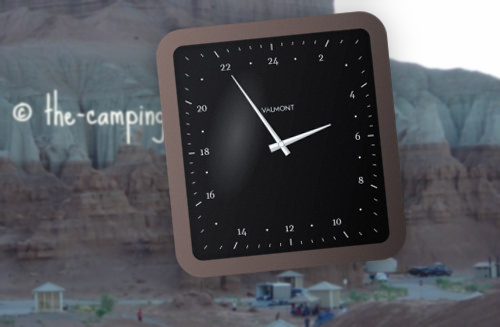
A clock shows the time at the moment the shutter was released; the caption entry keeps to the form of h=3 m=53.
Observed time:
h=4 m=55
